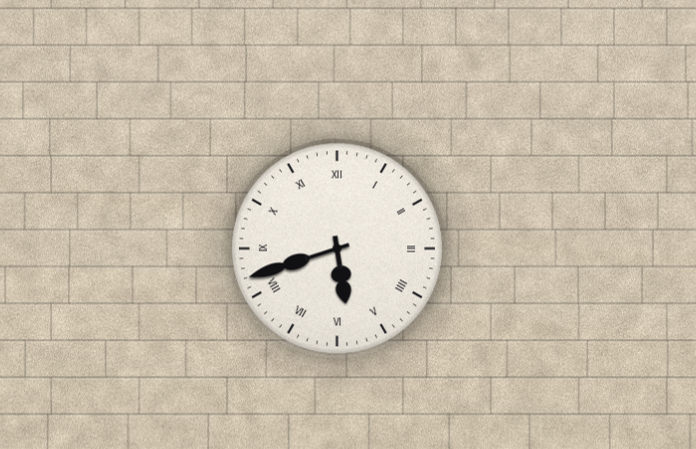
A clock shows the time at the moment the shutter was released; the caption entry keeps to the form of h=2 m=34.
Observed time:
h=5 m=42
